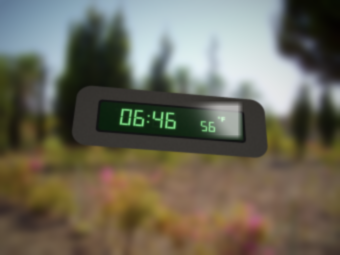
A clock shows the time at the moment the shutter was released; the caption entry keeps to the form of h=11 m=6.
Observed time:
h=6 m=46
